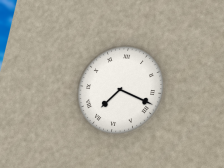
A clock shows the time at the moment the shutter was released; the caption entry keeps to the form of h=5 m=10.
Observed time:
h=7 m=18
